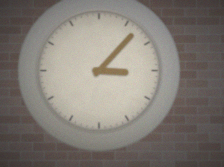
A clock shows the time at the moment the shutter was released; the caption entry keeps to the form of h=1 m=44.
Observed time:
h=3 m=7
